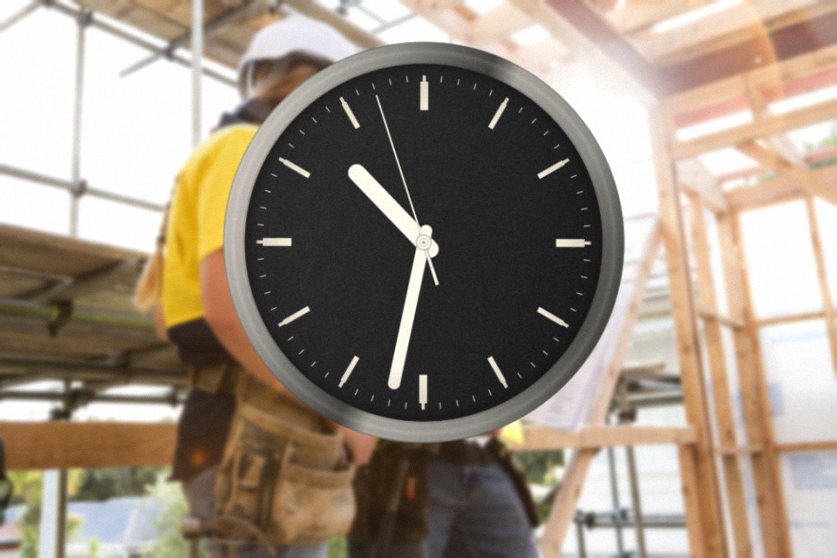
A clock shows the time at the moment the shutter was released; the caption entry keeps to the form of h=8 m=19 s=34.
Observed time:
h=10 m=31 s=57
